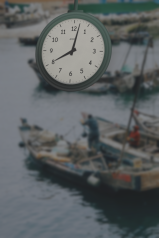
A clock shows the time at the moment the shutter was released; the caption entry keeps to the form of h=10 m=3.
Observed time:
h=8 m=2
